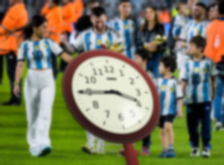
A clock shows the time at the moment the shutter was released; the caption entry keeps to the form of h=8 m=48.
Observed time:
h=3 m=45
